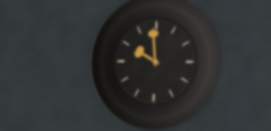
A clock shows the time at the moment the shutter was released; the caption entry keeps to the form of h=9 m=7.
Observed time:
h=9 m=59
